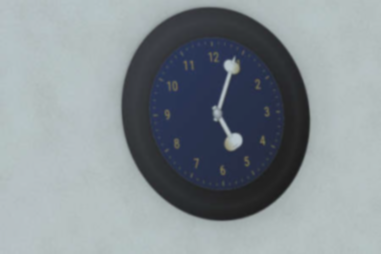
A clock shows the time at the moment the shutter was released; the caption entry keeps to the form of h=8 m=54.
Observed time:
h=5 m=4
